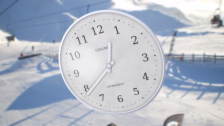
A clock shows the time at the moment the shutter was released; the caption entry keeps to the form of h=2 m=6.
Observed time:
h=12 m=39
